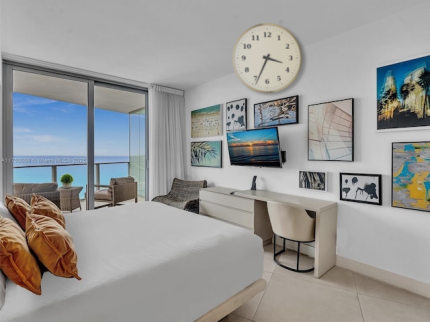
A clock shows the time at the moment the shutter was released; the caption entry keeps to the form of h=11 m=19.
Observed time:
h=3 m=34
